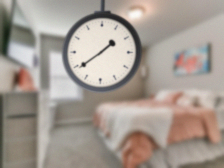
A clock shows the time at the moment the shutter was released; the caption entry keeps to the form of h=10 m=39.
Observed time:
h=1 m=39
